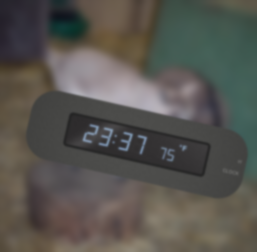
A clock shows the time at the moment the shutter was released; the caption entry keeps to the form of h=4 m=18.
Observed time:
h=23 m=37
